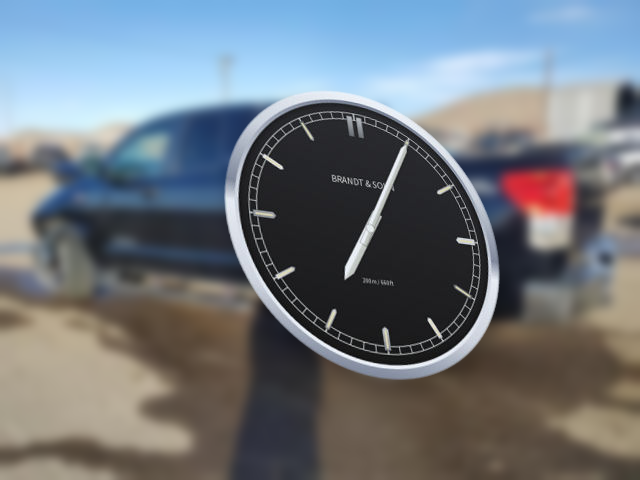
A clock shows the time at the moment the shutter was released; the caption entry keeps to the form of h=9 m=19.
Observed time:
h=7 m=5
